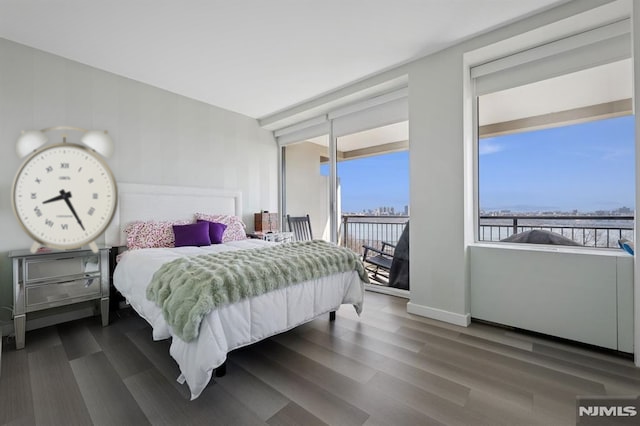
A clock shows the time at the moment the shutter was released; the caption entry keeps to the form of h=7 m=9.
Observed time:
h=8 m=25
